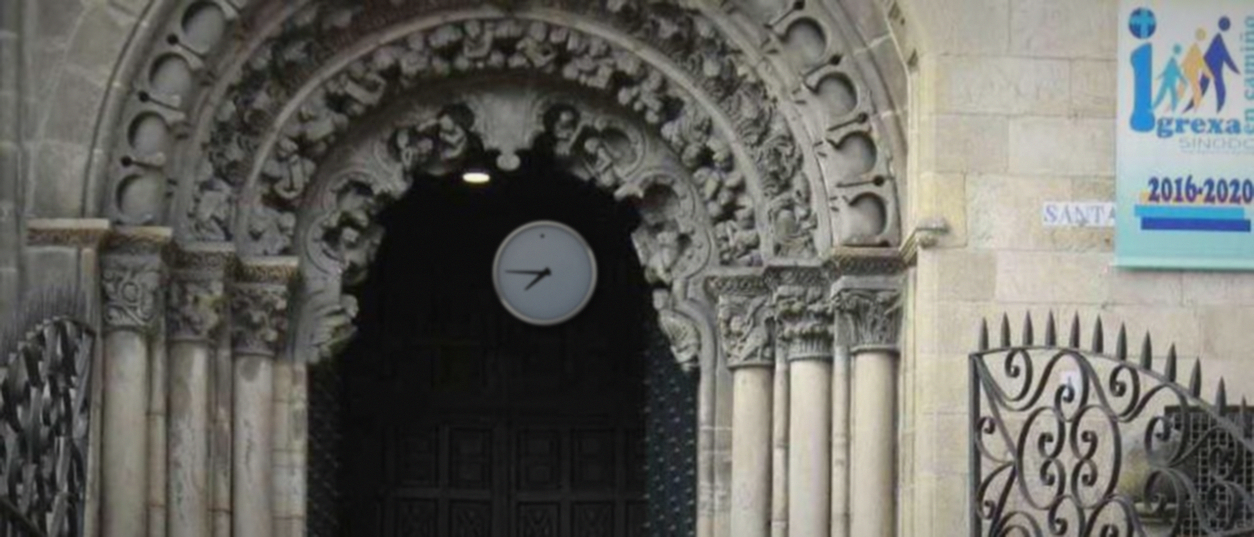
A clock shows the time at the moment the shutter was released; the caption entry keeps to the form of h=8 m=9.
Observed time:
h=7 m=46
